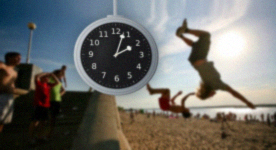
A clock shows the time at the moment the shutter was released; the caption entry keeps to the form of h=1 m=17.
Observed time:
h=2 m=3
